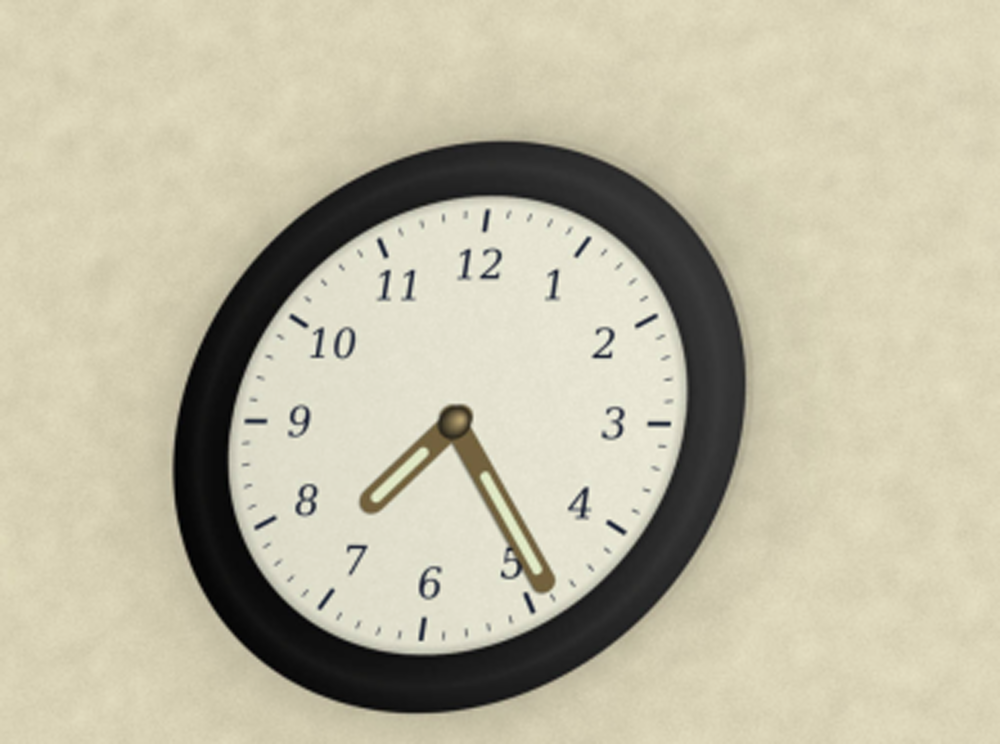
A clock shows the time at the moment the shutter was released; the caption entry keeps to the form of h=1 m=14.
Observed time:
h=7 m=24
